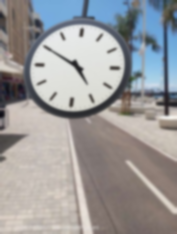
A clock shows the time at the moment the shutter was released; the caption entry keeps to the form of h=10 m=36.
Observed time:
h=4 m=50
